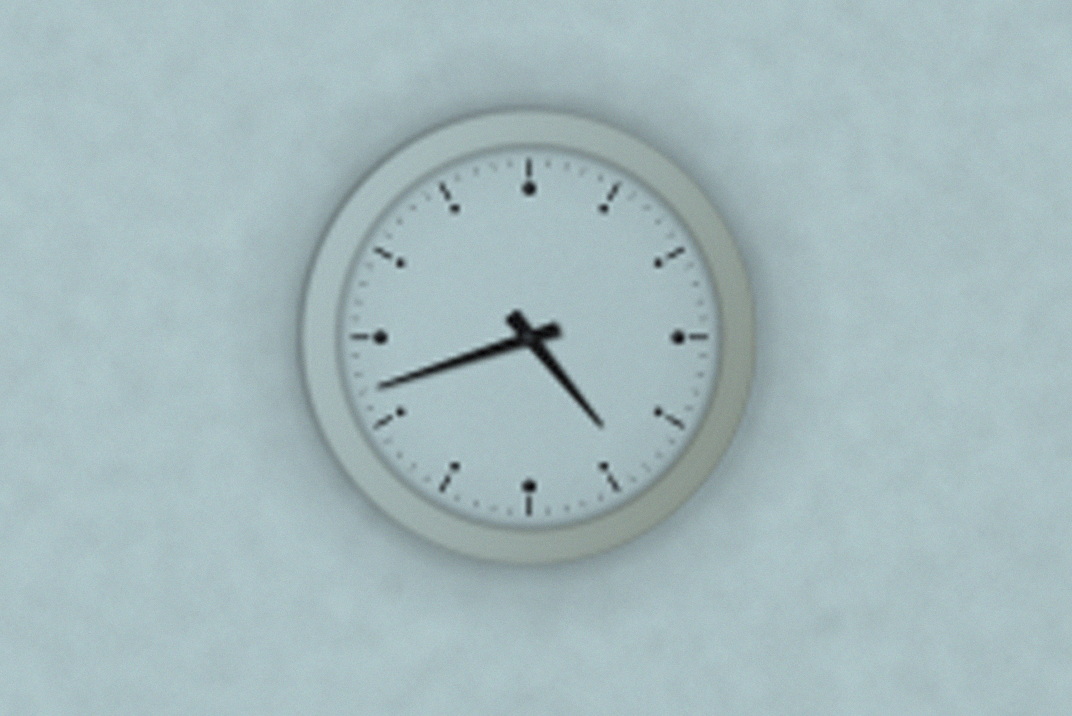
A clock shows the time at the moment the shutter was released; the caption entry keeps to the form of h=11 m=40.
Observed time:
h=4 m=42
